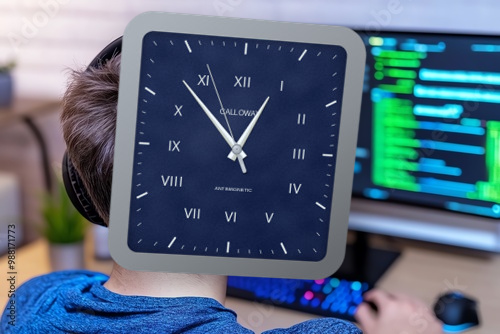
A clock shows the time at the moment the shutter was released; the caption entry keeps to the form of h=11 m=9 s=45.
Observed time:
h=12 m=52 s=56
